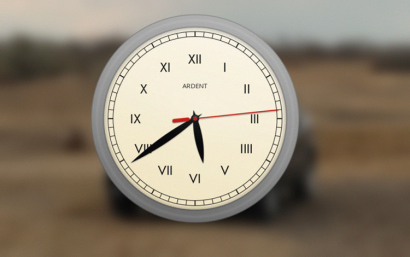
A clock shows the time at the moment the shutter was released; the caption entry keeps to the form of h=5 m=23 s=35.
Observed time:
h=5 m=39 s=14
